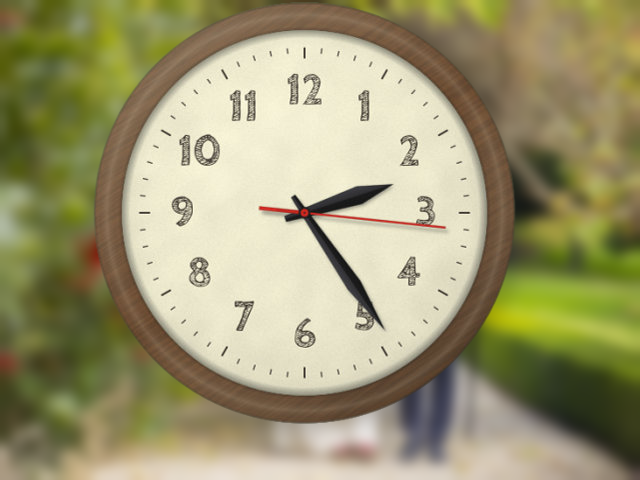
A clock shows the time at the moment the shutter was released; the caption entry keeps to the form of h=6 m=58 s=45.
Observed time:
h=2 m=24 s=16
